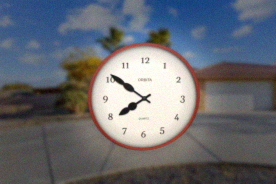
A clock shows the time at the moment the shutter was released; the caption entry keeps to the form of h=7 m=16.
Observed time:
h=7 m=51
